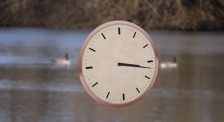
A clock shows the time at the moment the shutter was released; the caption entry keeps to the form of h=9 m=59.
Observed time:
h=3 m=17
